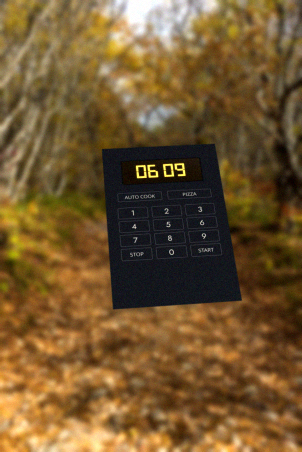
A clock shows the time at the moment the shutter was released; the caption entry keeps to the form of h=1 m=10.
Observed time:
h=6 m=9
